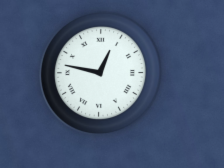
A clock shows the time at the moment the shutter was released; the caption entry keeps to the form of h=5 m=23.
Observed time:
h=12 m=47
